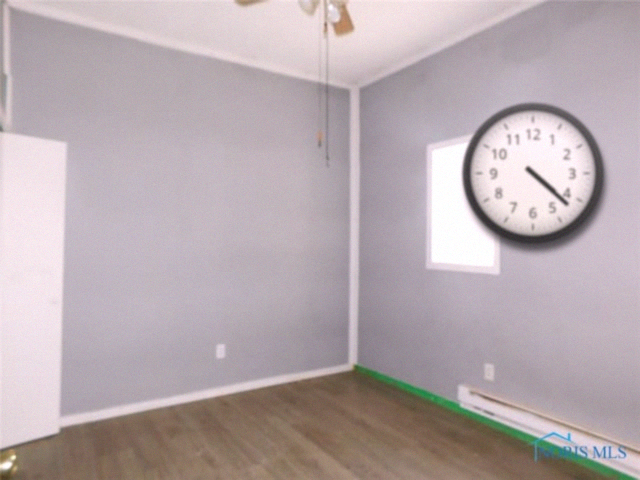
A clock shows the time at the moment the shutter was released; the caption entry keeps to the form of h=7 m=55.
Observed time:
h=4 m=22
